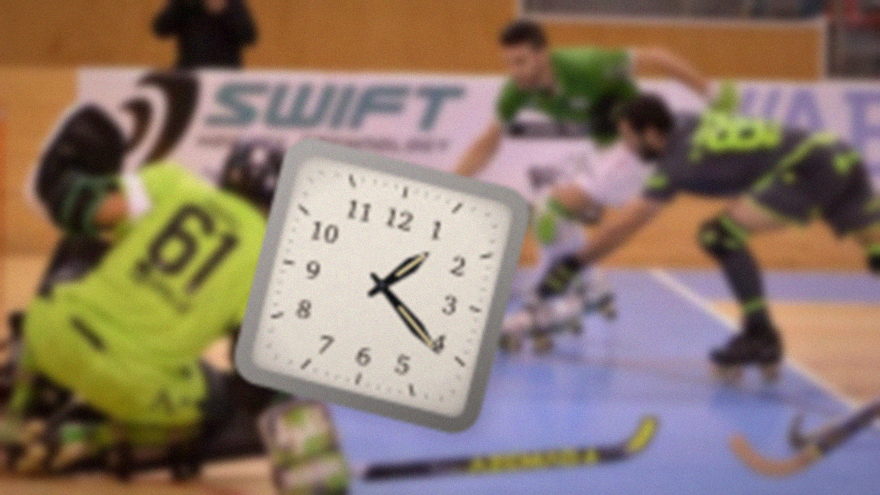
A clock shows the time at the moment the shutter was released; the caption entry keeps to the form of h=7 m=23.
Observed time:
h=1 m=21
